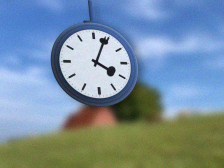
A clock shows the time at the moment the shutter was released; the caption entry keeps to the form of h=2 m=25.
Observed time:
h=4 m=4
